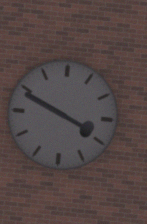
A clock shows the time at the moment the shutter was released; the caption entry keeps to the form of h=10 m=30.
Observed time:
h=3 m=49
